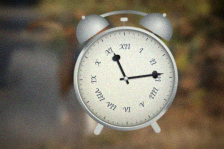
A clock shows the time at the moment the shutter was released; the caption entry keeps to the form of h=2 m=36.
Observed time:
h=11 m=14
